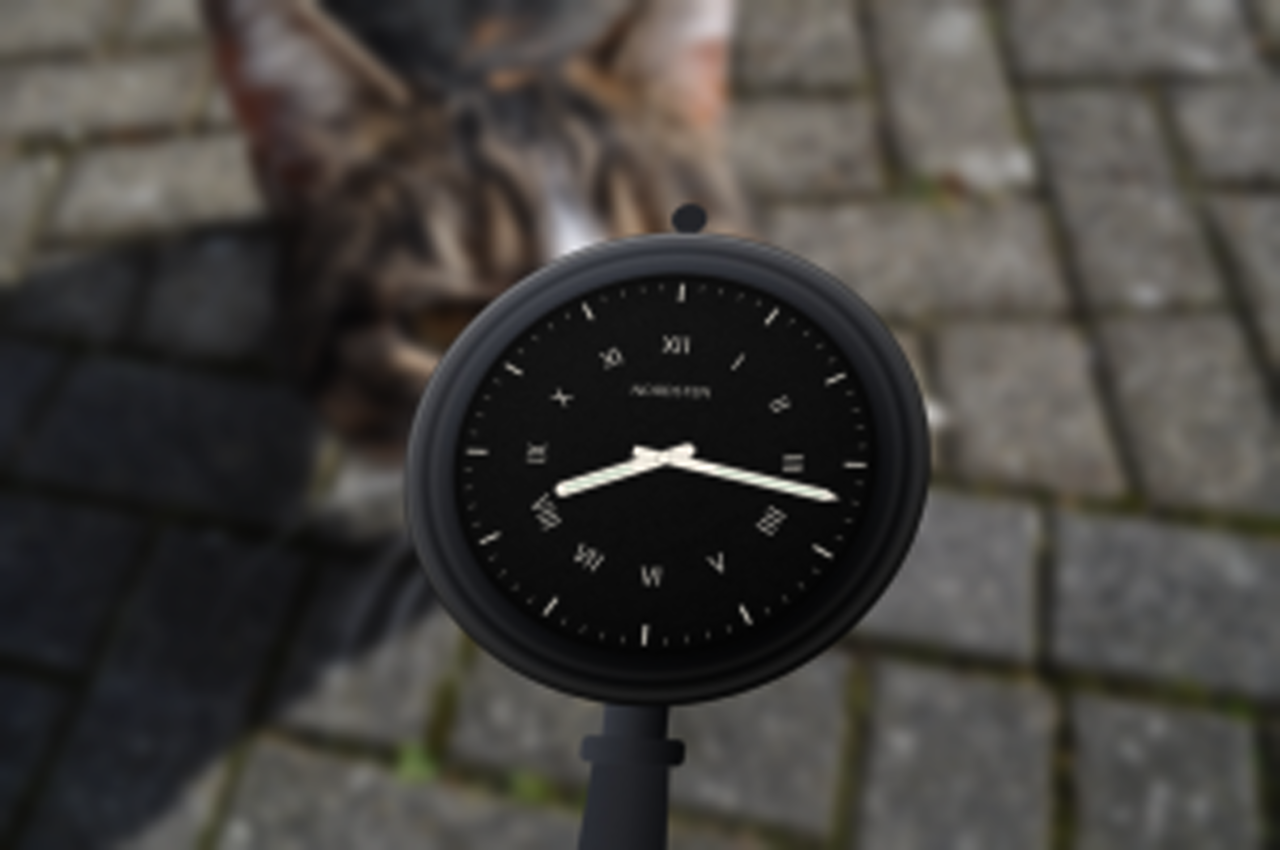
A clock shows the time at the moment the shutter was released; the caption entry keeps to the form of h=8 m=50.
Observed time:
h=8 m=17
